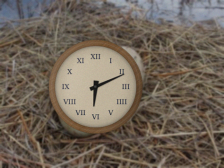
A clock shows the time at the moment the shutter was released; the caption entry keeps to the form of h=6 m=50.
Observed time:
h=6 m=11
